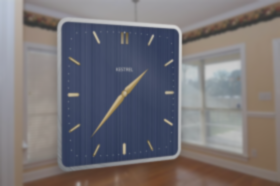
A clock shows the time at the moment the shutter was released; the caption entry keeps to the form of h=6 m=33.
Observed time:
h=1 m=37
